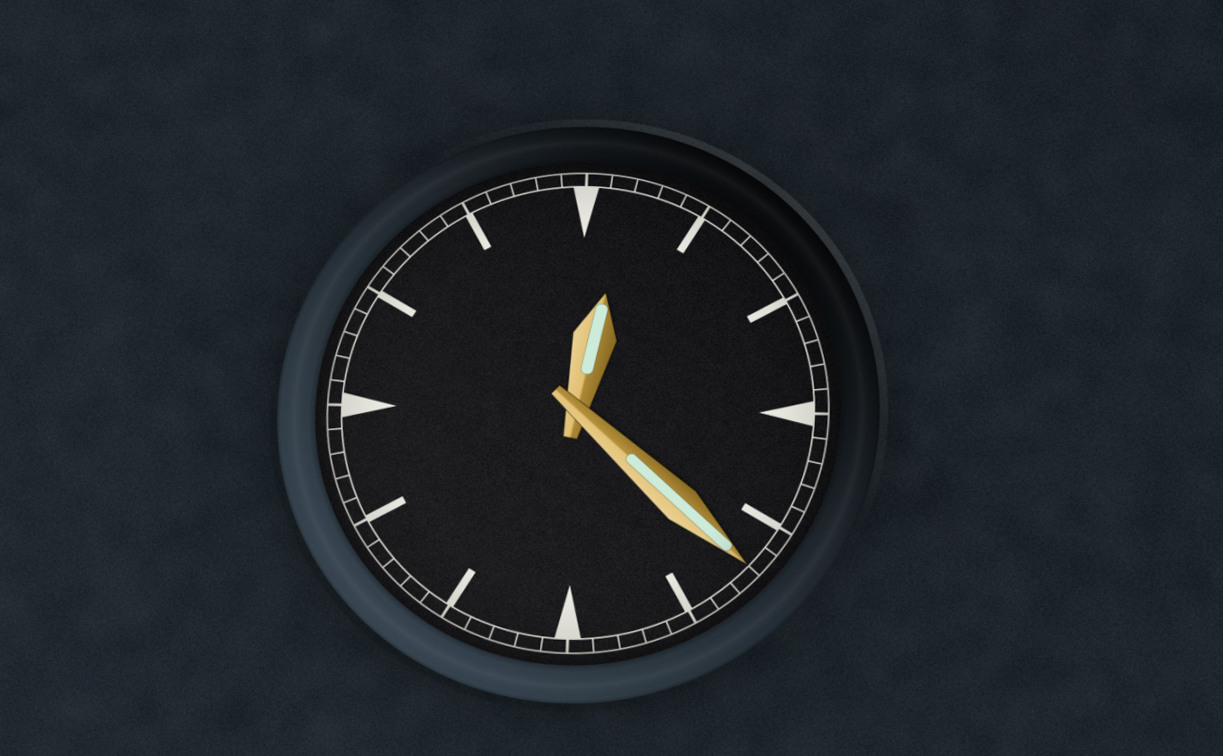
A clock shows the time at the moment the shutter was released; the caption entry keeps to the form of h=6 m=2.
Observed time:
h=12 m=22
